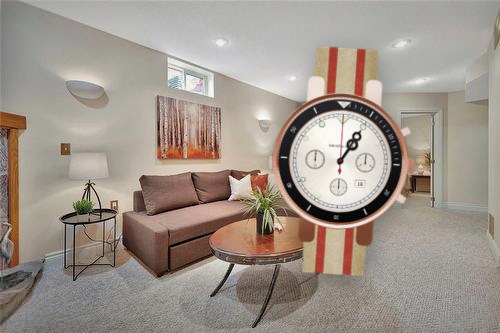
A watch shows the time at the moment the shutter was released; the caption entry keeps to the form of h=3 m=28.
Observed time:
h=1 m=5
